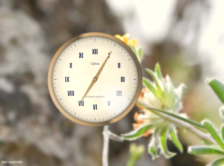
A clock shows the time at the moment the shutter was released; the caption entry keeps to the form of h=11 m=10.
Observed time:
h=7 m=5
